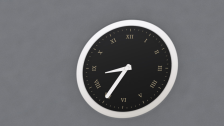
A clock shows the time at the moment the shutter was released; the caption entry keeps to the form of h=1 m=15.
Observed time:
h=8 m=35
